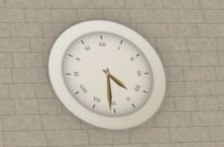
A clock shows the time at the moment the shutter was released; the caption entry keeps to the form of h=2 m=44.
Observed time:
h=4 m=31
